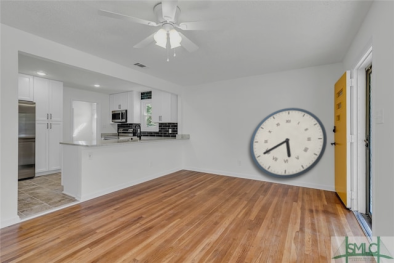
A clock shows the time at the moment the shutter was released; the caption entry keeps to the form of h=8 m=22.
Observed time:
h=5 m=40
